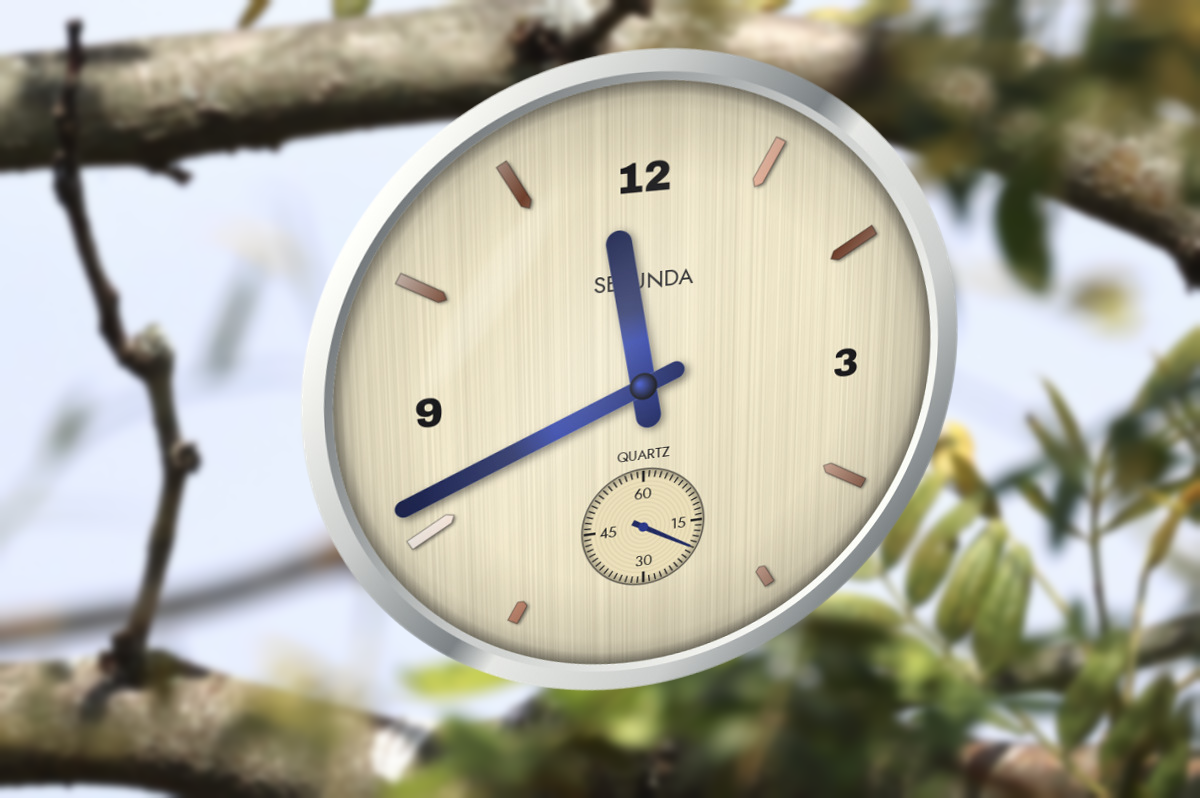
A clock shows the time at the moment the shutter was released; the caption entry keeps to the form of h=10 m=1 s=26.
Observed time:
h=11 m=41 s=20
